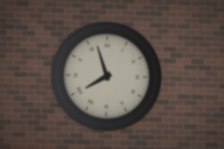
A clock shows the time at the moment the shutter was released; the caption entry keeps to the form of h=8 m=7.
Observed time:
h=7 m=57
